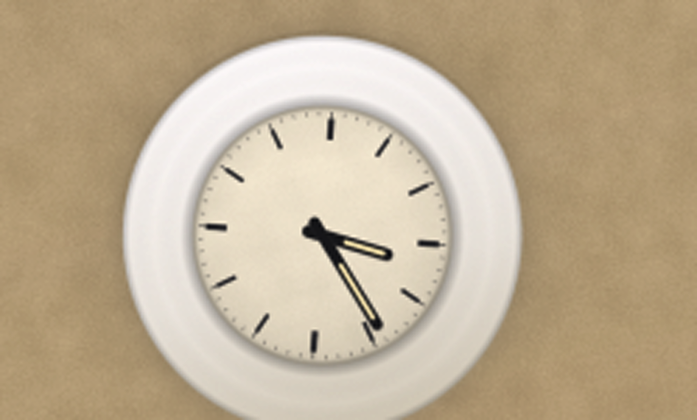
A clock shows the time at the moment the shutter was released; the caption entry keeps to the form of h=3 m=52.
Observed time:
h=3 m=24
